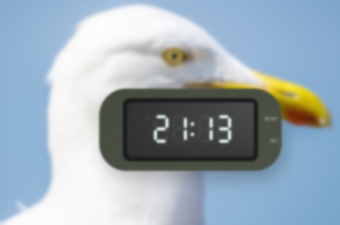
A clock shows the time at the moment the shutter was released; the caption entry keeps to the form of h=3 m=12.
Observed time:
h=21 m=13
